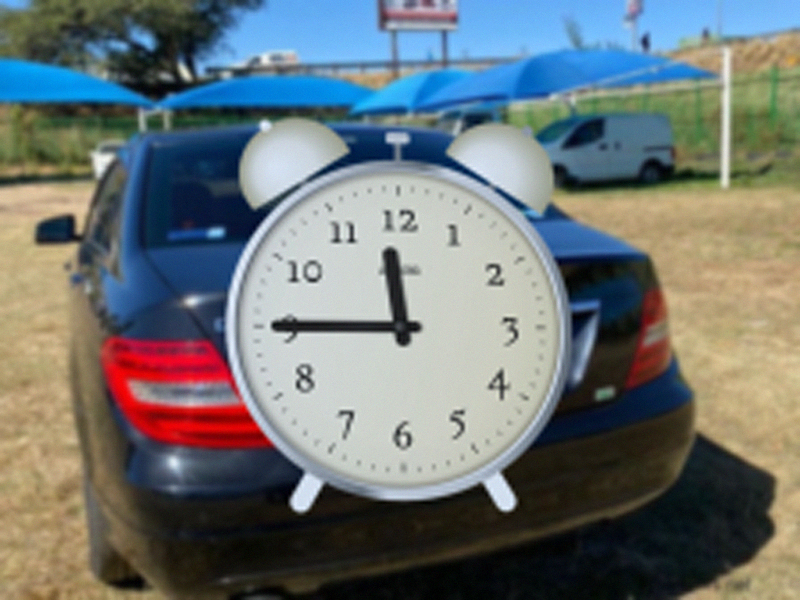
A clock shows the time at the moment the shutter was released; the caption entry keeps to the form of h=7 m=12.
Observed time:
h=11 m=45
